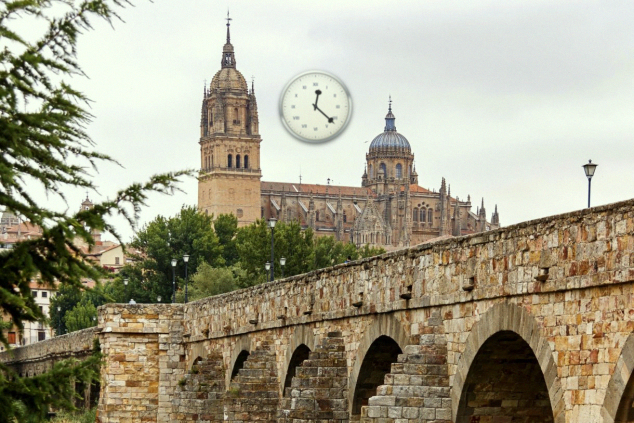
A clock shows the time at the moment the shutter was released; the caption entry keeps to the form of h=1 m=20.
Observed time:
h=12 m=22
